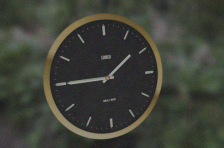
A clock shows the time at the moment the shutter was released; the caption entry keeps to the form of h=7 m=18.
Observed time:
h=1 m=45
